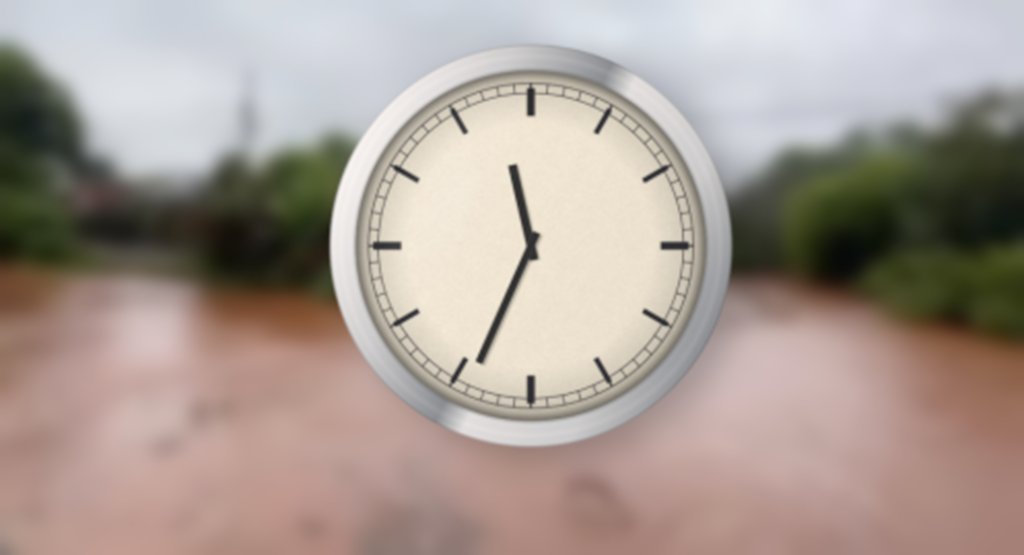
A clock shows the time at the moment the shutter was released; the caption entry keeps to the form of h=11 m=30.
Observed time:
h=11 m=34
